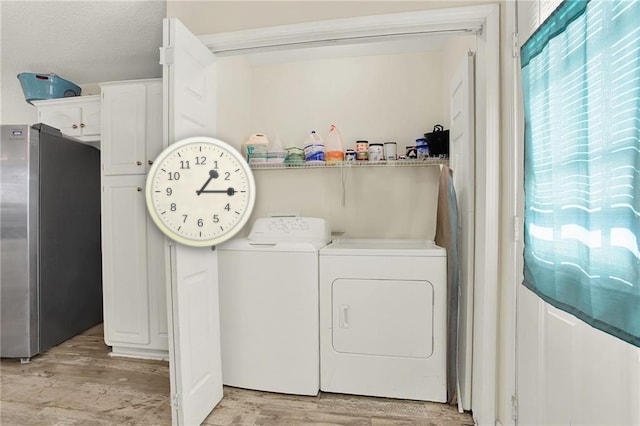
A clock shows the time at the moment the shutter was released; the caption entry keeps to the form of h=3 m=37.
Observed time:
h=1 m=15
